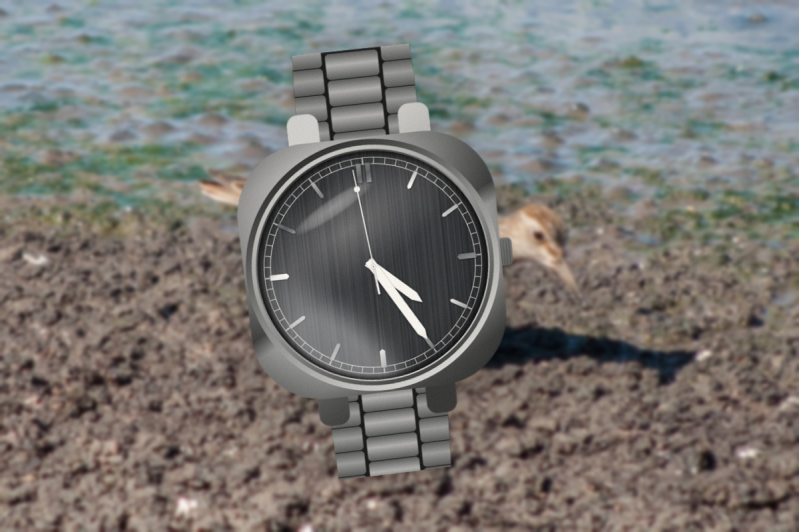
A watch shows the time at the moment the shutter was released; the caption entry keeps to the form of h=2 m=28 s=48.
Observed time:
h=4 m=24 s=59
